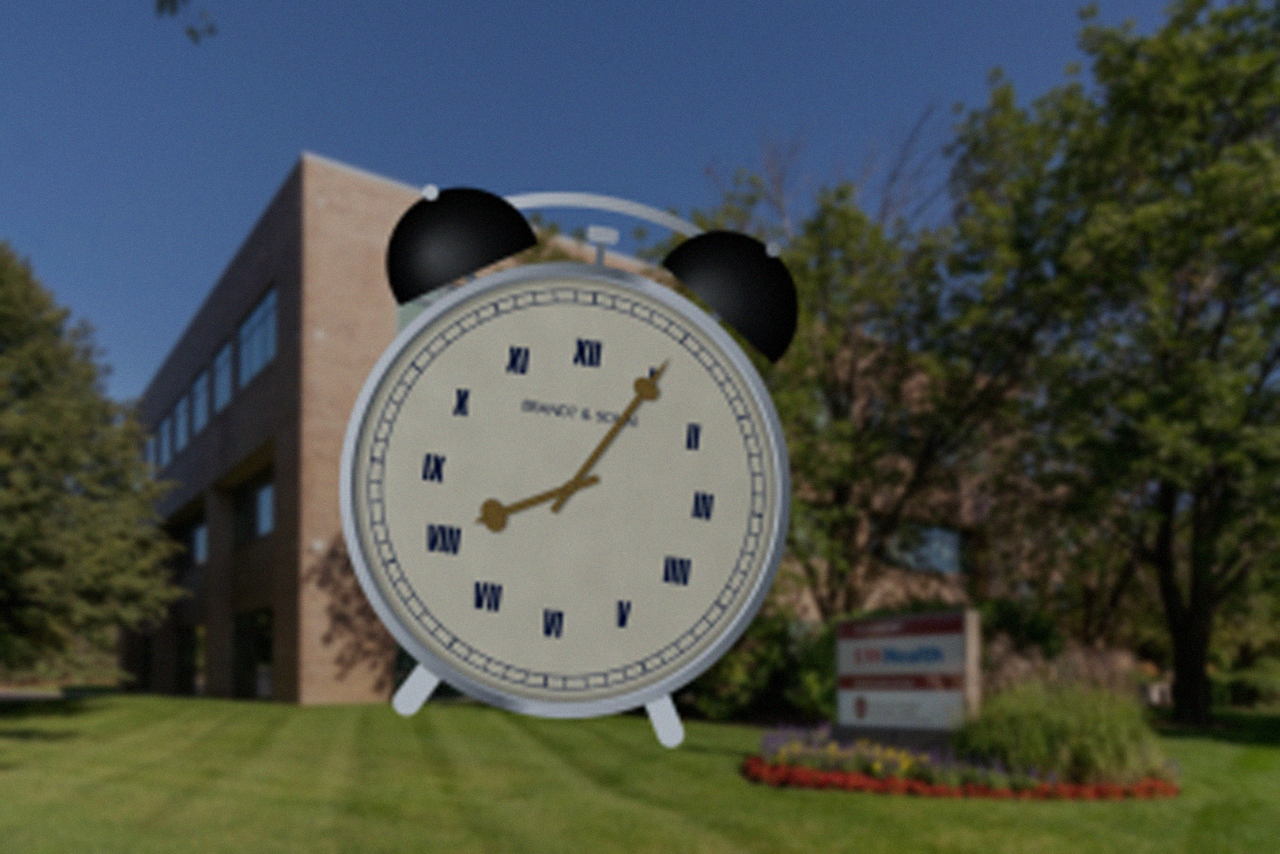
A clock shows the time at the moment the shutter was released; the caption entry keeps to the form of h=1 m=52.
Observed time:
h=8 m=5
